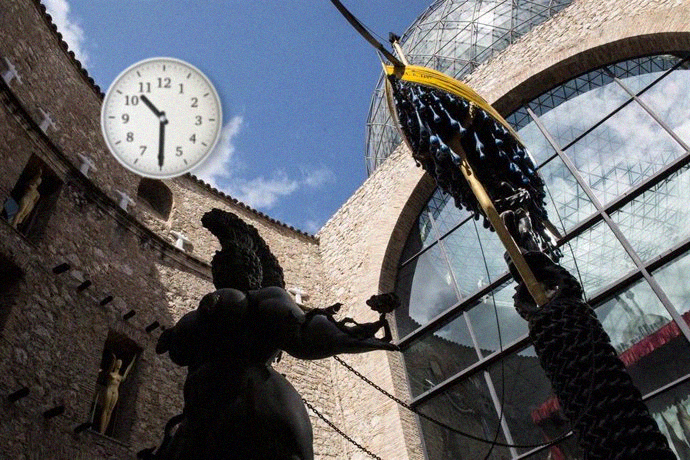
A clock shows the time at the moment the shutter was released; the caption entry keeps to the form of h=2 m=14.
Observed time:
h=10 m=30
